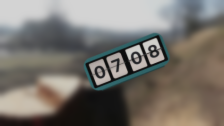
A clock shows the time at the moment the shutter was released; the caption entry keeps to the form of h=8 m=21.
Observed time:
h=7 m=8
